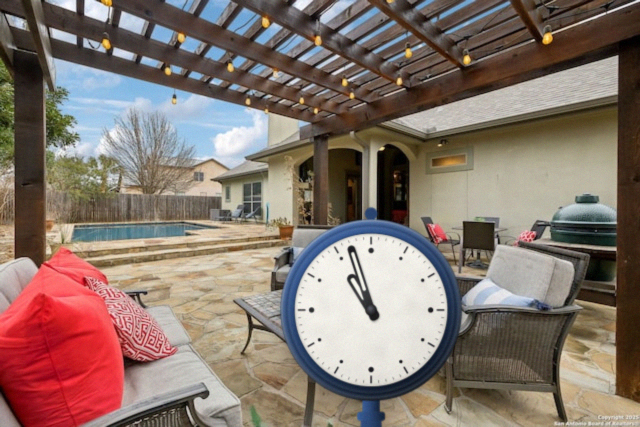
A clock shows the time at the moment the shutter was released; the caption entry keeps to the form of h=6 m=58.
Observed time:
h=10 m=57
